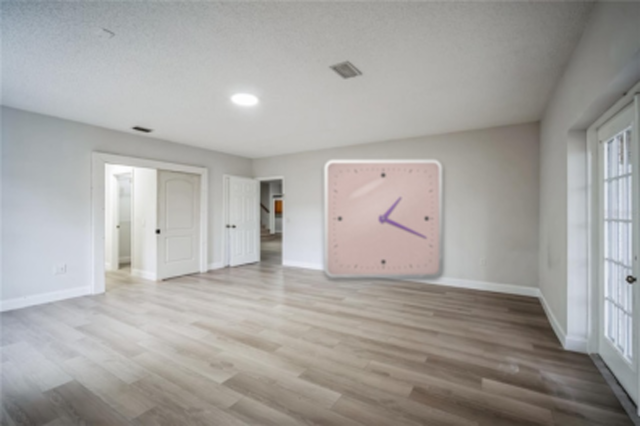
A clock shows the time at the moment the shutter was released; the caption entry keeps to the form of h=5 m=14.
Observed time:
h=1 m=19
